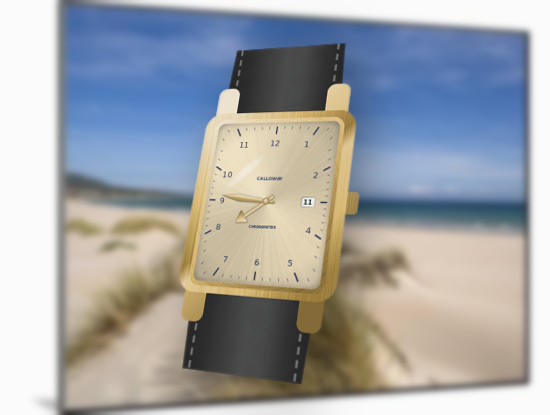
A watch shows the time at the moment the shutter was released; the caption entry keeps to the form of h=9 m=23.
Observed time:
h=7 m=46
